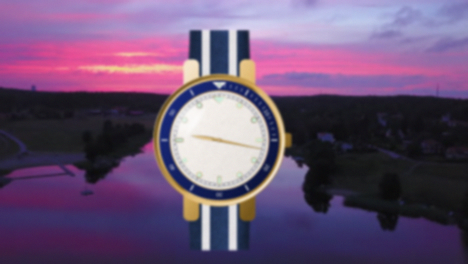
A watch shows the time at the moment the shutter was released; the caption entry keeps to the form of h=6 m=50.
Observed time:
h=9 m=17
